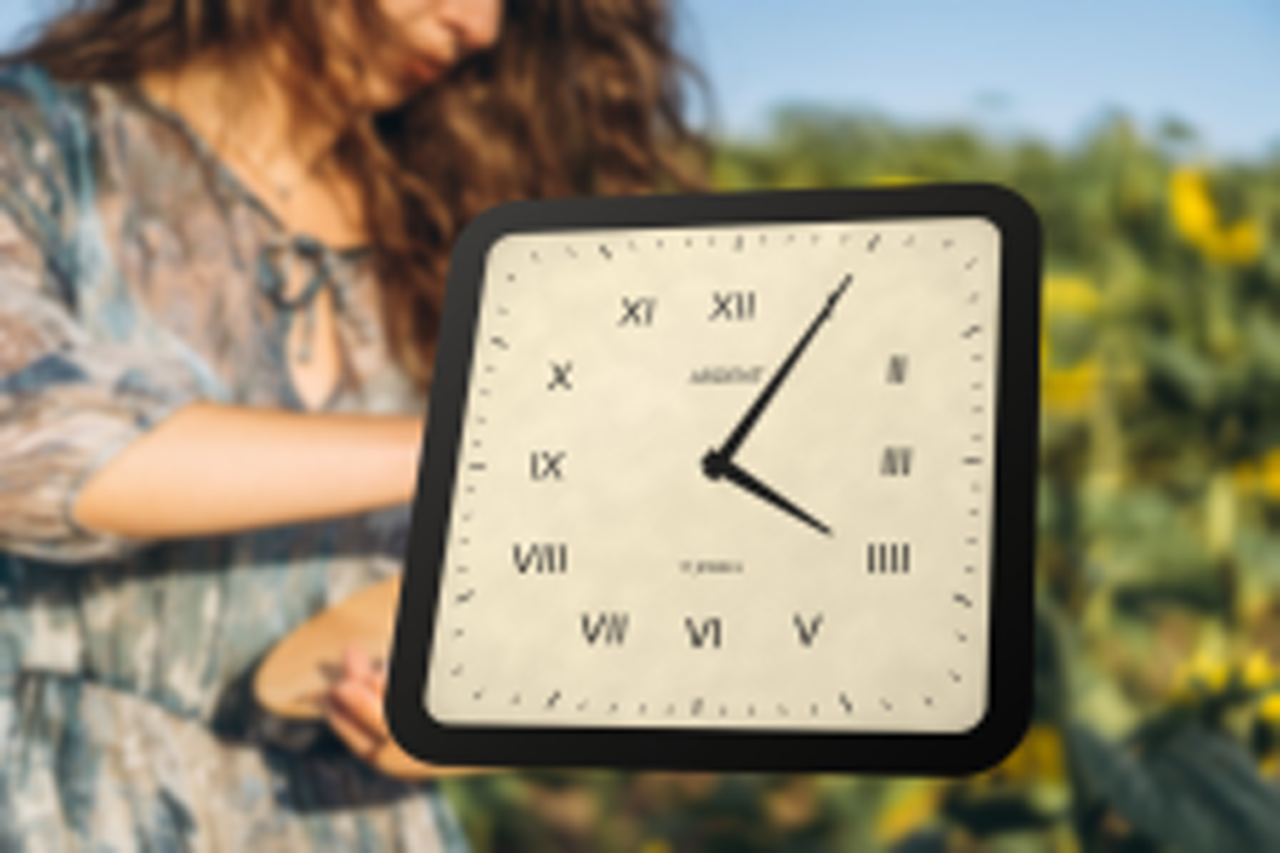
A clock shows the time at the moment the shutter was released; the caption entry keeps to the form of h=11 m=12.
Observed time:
h=4 m=5
